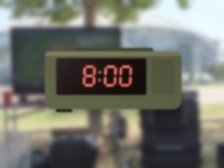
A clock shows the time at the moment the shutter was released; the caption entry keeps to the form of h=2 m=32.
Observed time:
h=8 m=0
